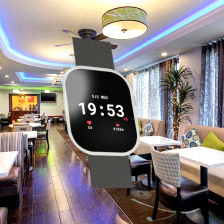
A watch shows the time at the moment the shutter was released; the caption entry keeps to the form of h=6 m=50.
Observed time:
h=19 m=53
